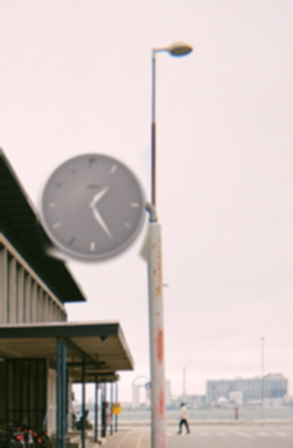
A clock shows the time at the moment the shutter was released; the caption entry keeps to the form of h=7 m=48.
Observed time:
h=1 m=25
